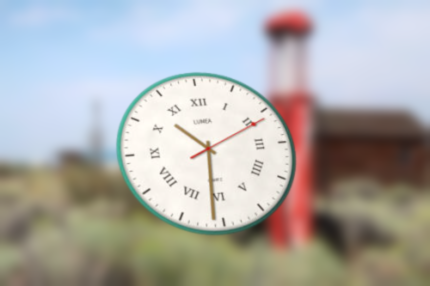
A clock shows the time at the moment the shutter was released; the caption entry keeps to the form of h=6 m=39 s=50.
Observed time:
h=10 m=31 s=11
